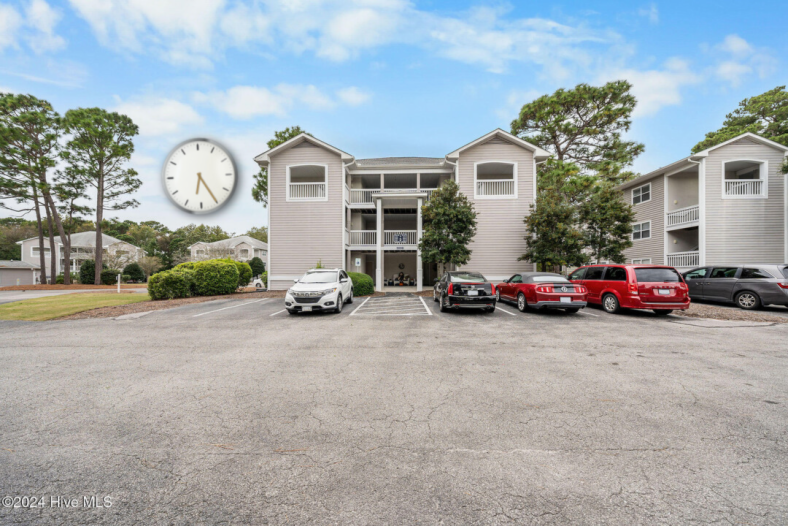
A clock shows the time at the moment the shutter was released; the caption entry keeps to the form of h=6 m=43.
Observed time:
h=6 m=25
